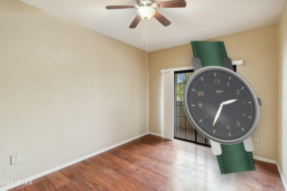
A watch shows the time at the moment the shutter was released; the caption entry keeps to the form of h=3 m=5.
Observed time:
h=2 m=36
